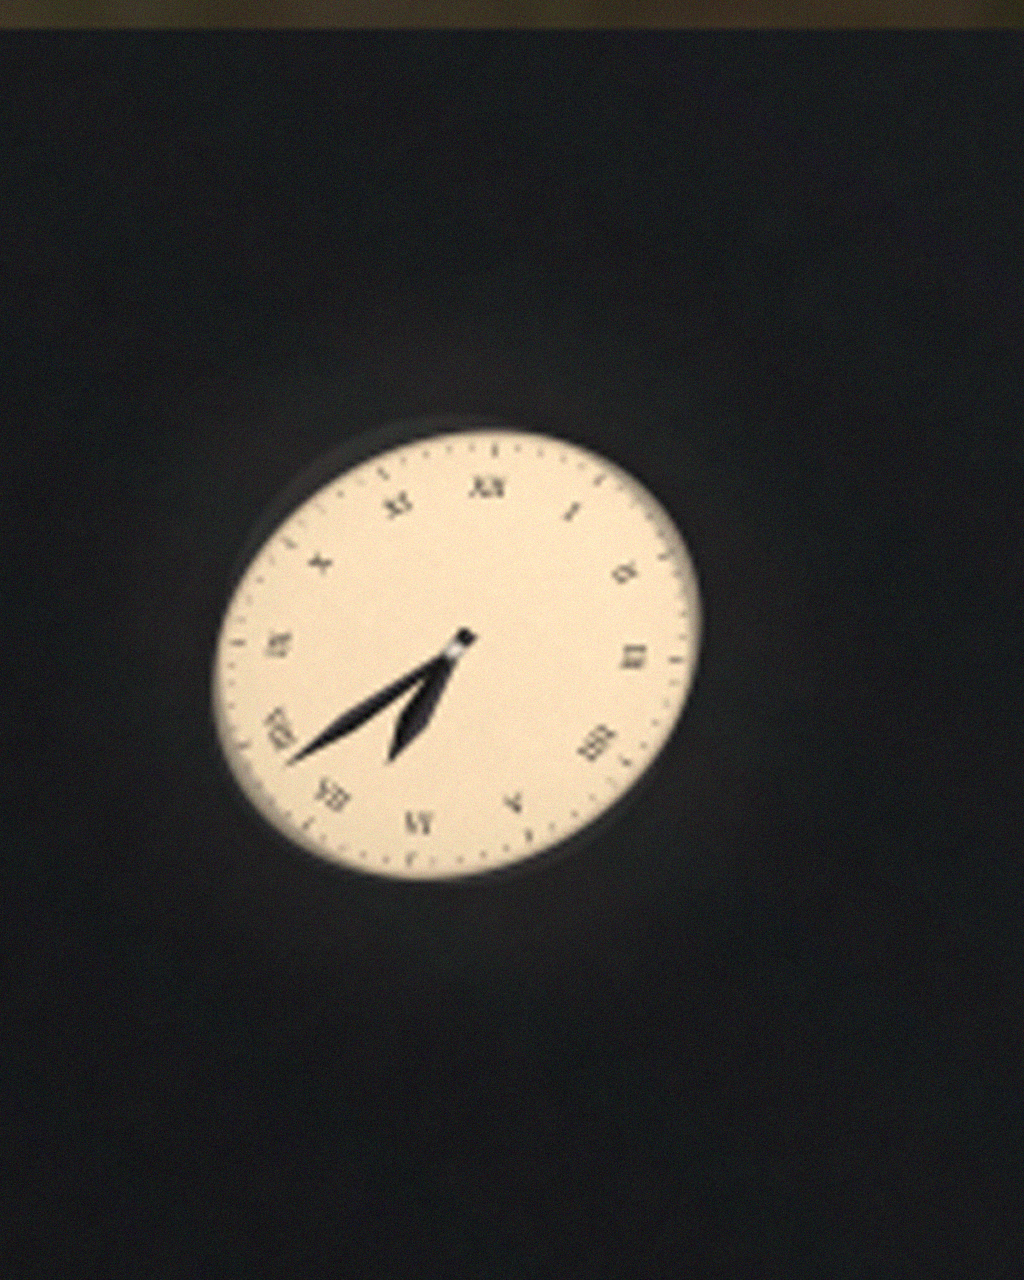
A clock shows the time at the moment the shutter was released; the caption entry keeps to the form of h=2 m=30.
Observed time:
h=6 m=38
